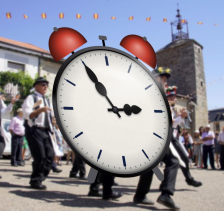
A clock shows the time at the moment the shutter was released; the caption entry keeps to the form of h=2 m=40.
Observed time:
h=2 m=55
